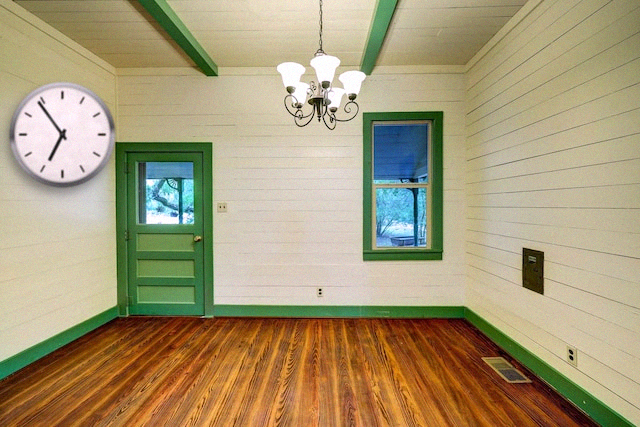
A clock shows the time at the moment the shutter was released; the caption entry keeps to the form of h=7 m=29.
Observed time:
h=6 m=54
